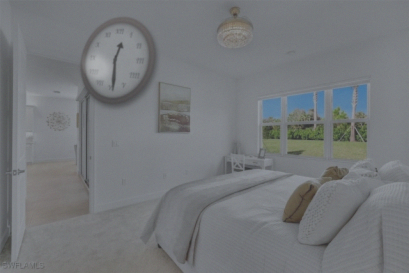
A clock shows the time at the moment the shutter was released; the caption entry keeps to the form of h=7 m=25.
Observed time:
h=12 m=29
